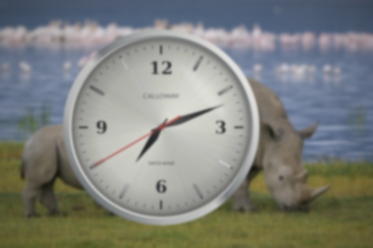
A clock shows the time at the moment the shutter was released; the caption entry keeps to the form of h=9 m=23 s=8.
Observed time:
h=7 m=11 s=40
